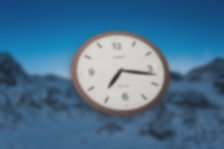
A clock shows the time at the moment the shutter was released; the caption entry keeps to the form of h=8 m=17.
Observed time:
h=7 m=17
